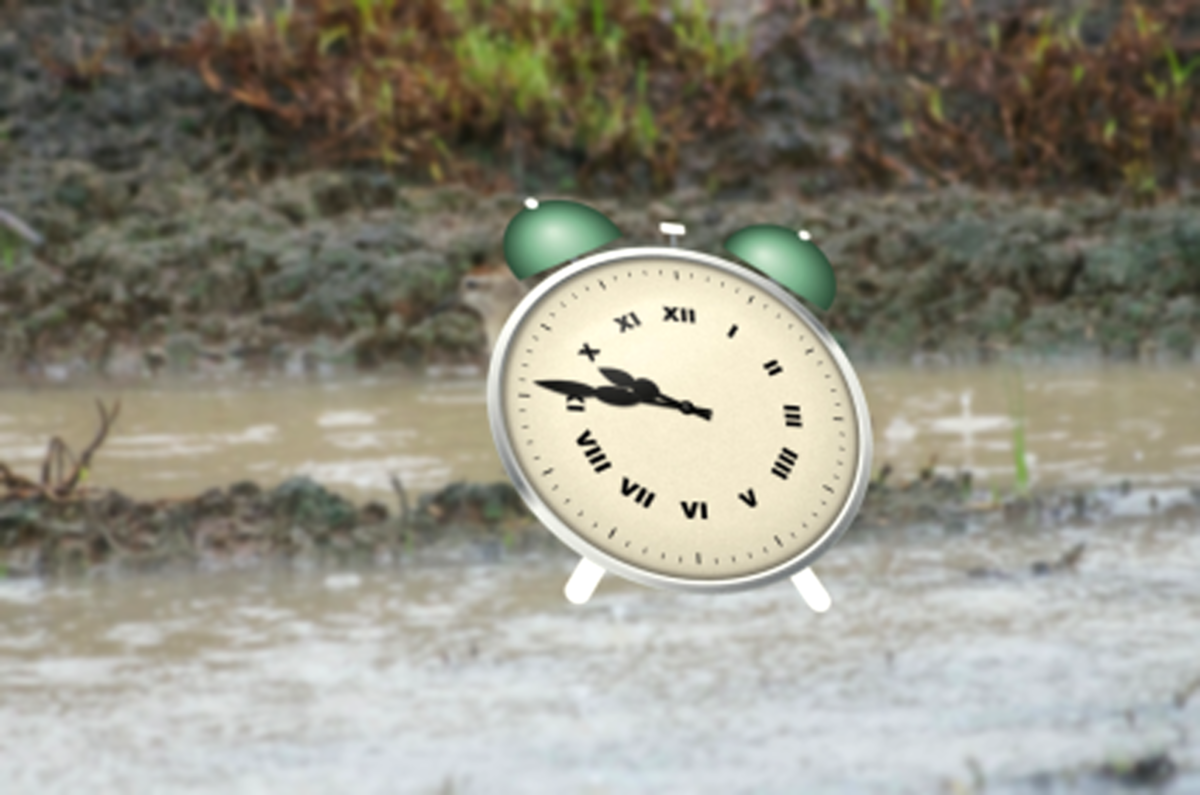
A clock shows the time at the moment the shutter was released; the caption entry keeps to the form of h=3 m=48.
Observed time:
h=9 m=46
